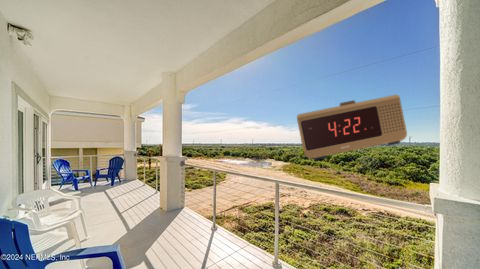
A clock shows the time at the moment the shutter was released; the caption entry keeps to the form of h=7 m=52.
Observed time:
h=4 m=22
